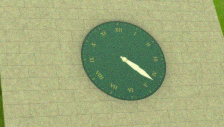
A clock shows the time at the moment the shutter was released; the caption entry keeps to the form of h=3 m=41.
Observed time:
h=4 m=22
